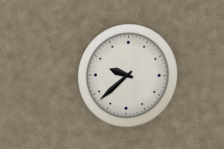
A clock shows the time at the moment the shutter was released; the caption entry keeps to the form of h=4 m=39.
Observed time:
h=9 m=38
